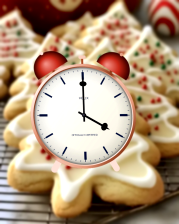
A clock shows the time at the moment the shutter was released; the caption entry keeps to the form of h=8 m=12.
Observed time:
h=4 m=0
